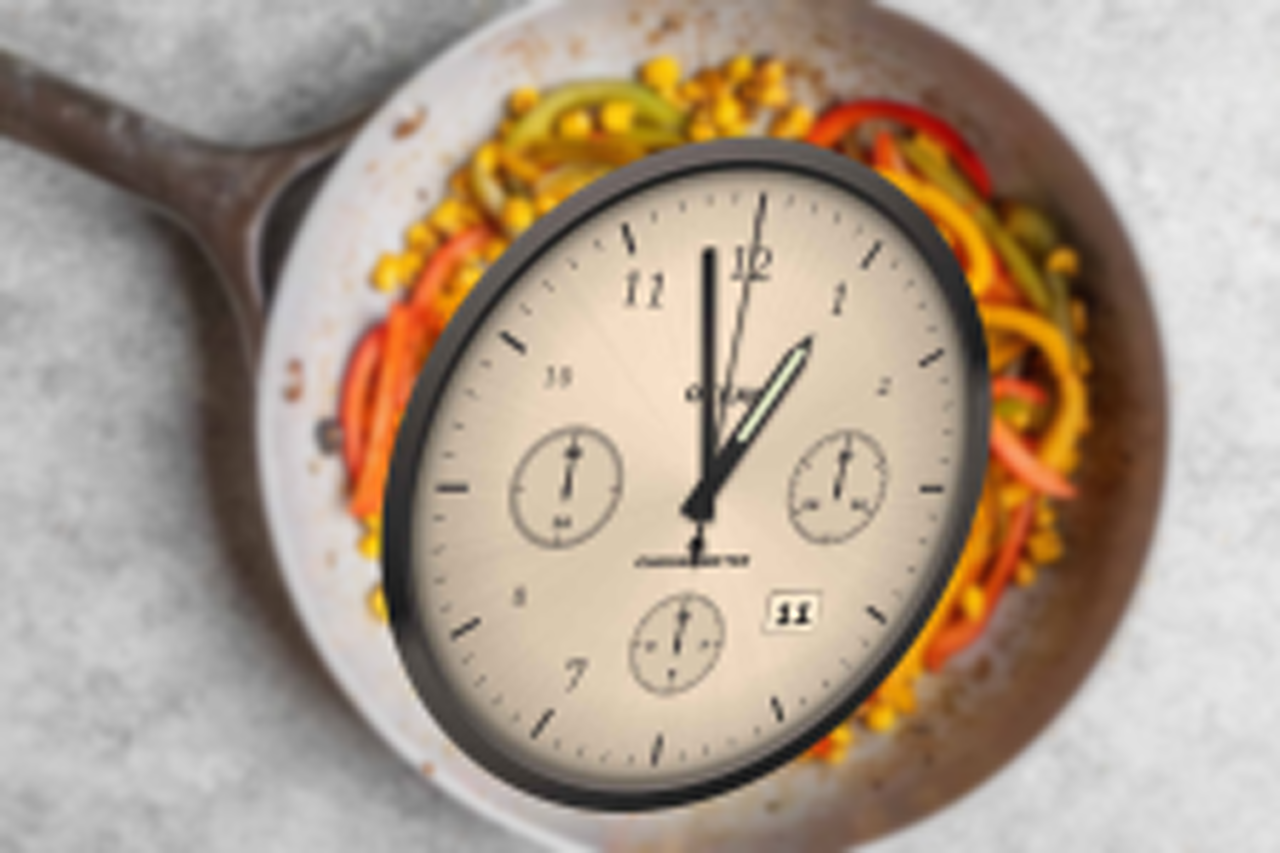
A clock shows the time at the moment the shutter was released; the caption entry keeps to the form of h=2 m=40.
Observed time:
h=12 m=58
